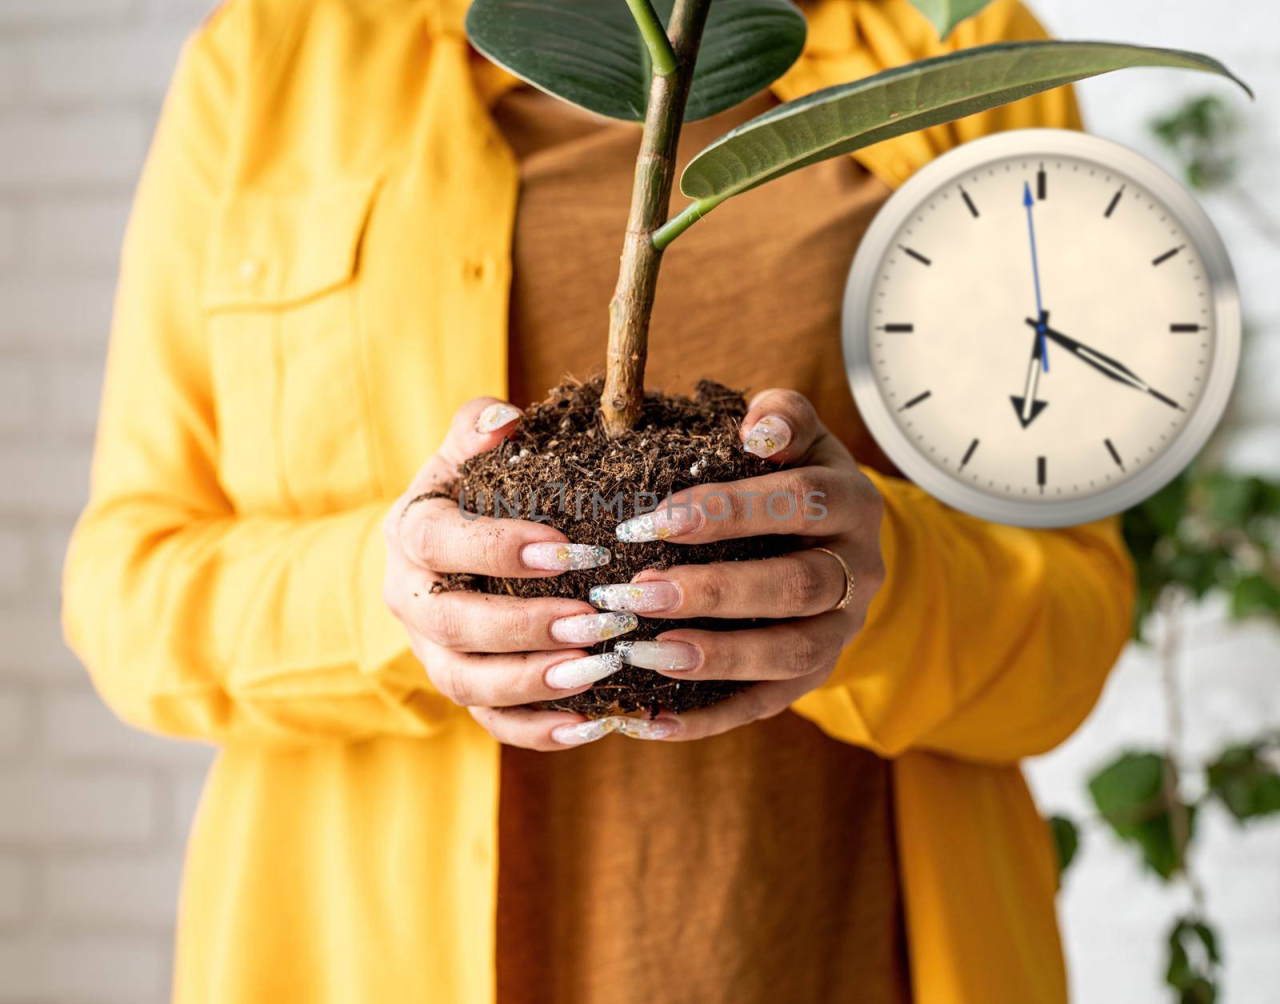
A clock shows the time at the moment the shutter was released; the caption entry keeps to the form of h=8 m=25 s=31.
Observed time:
h=6 m=19 s=59
